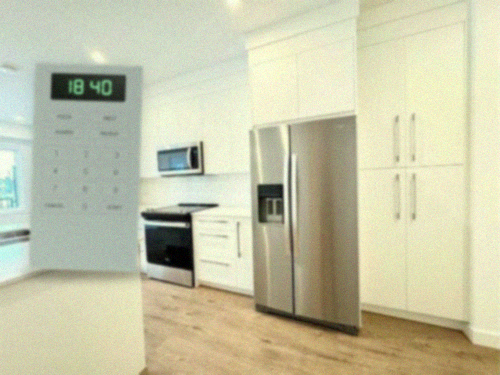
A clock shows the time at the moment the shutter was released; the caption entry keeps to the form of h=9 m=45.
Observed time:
h=18 m=40
